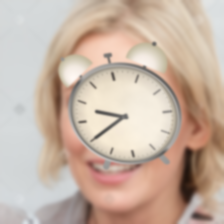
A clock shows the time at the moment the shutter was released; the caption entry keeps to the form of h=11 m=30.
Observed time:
h=9 m=40
